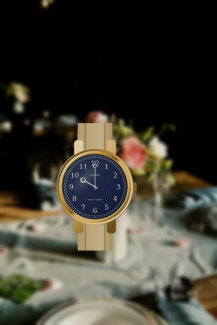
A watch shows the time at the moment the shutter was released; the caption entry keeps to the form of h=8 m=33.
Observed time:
h=10 m=0
